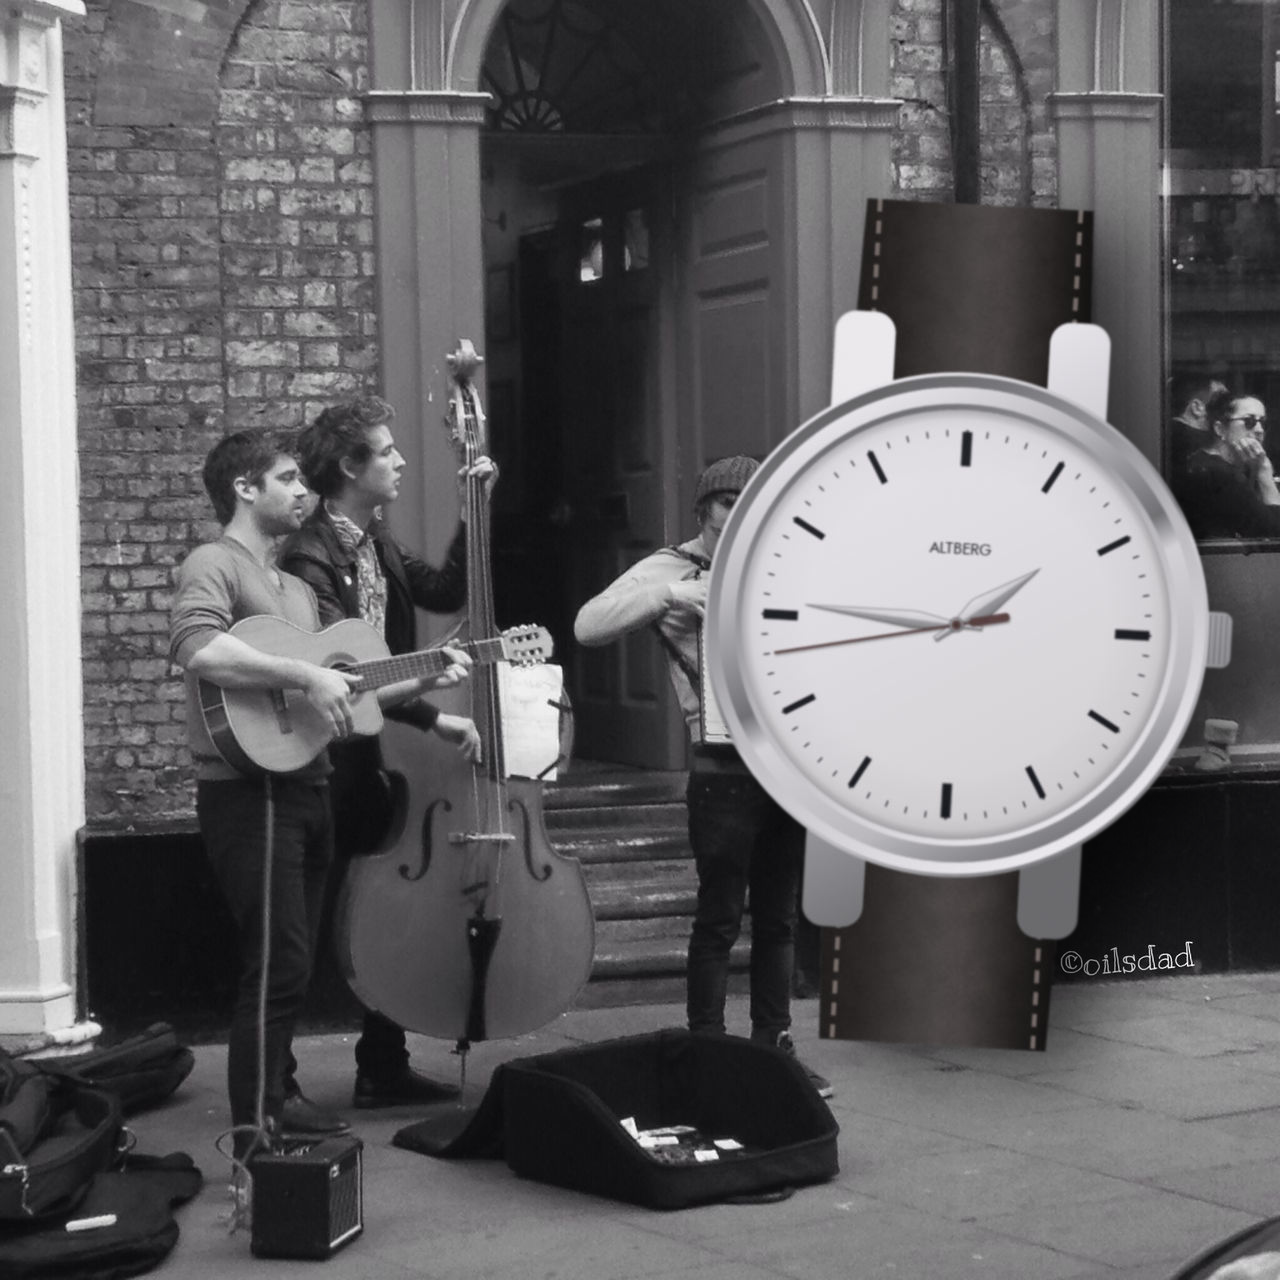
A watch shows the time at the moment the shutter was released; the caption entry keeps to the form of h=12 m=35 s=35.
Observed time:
h=1 m=45 s=43
